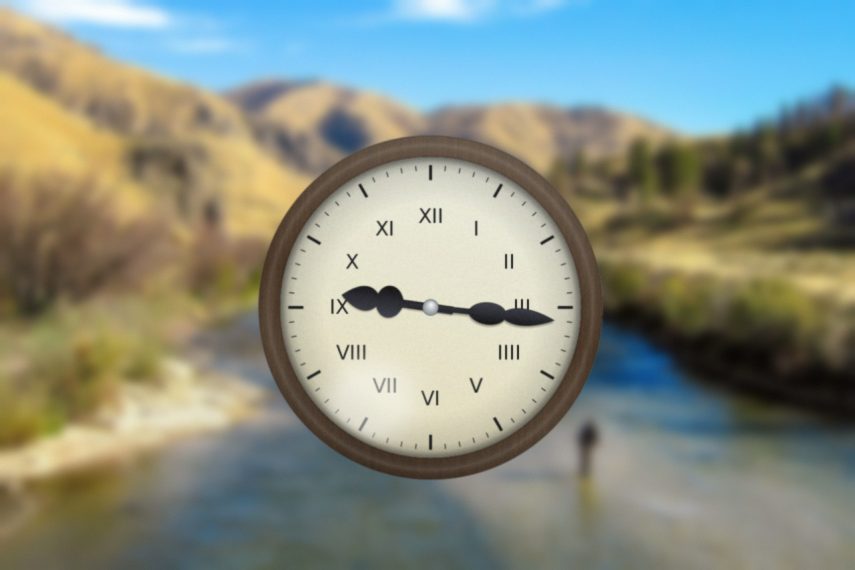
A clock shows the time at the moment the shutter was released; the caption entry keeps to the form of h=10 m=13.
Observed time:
h=9 m=16
